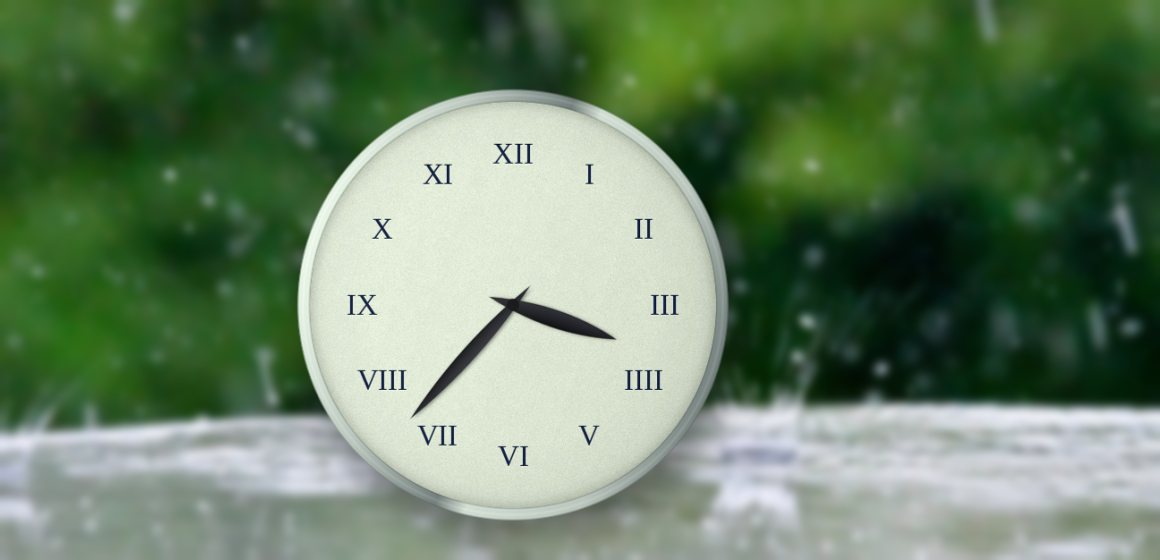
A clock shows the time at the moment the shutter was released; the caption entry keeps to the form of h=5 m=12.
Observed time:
h=3 m=37
